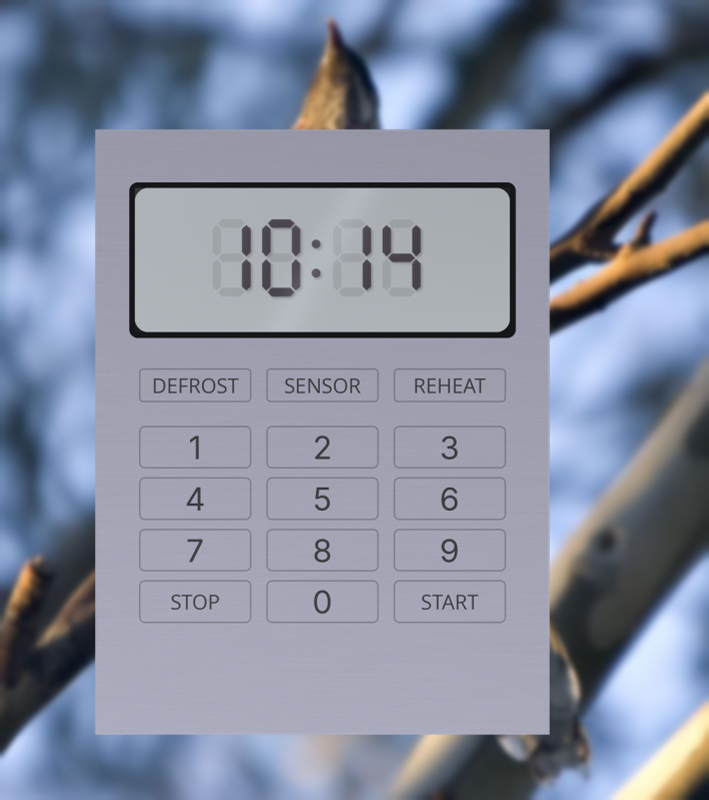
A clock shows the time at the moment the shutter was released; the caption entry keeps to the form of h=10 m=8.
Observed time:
h=10 m=14
